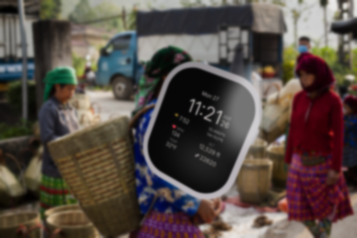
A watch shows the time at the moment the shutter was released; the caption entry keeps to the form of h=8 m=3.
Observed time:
h=11 m=21
